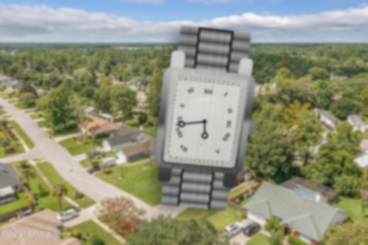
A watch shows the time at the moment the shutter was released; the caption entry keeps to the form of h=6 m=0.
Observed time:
h=5 m=43
